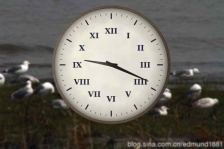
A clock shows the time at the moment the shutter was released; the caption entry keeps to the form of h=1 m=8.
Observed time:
h=9 m=19
